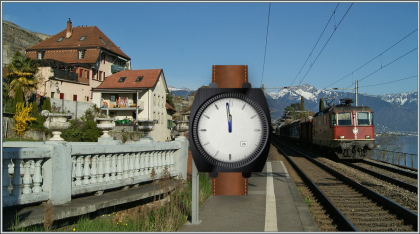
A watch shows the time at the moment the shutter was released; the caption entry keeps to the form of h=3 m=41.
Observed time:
h=11 m=59
